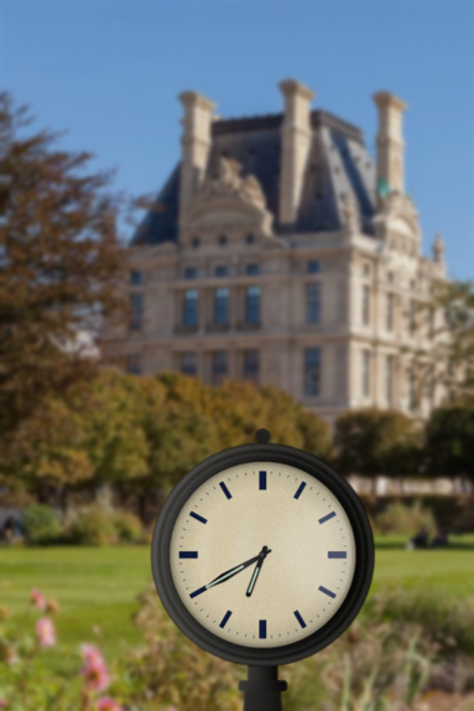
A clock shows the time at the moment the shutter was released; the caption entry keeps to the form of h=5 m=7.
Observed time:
h=6 m=40
